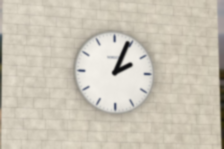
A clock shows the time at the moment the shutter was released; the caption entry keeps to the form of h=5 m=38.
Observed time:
h=2 m=4
